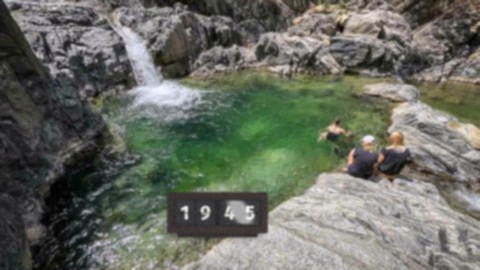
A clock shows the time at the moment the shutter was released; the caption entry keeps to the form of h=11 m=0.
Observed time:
h=19 m=45
